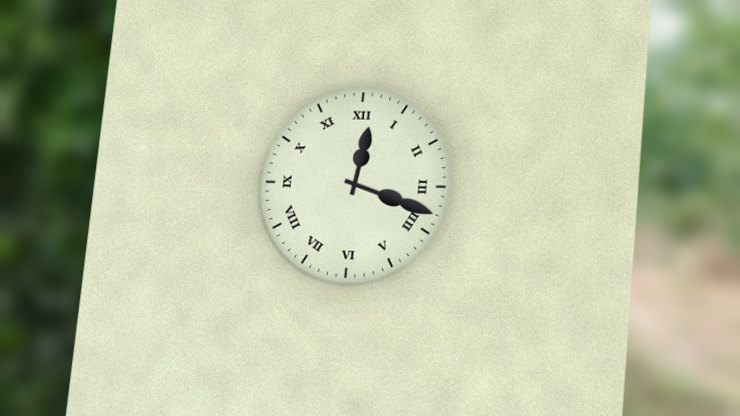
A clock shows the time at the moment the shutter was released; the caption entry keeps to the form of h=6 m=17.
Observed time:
h=12 m=18
